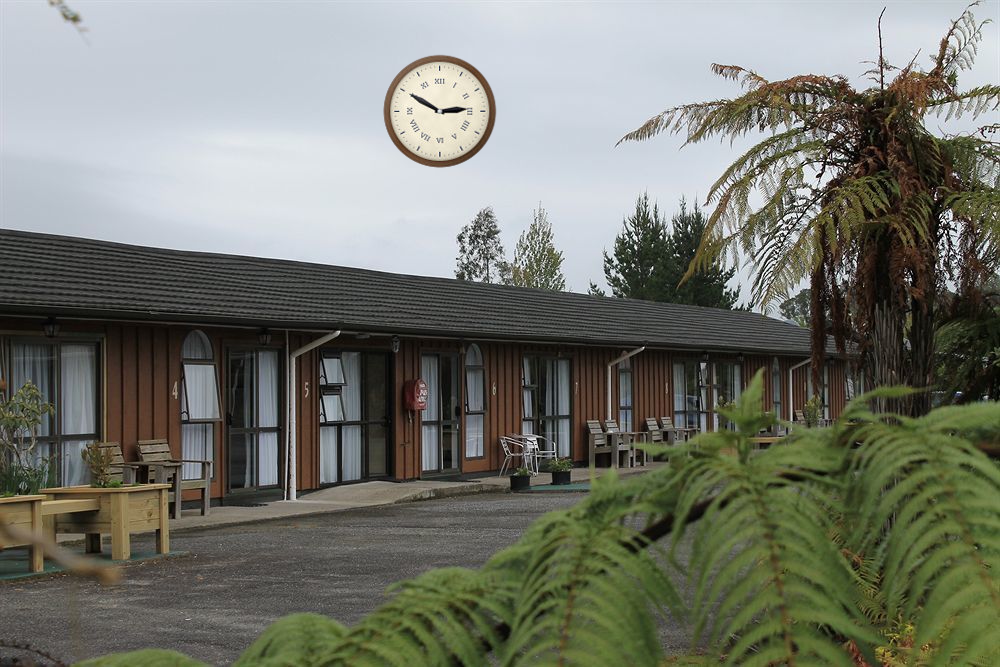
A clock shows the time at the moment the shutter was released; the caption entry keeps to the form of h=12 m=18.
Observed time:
h=2 m=50
